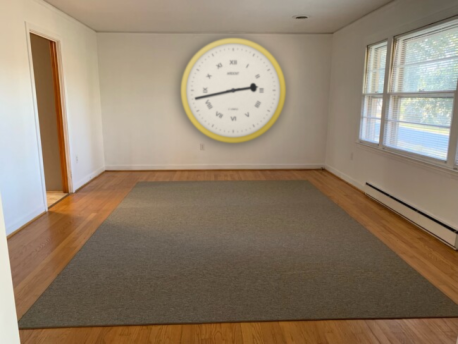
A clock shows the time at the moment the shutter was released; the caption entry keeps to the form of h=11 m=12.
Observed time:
h=2 m=43
